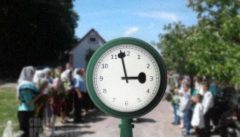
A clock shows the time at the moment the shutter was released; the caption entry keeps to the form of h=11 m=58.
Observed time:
h=2 m=58
